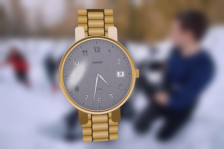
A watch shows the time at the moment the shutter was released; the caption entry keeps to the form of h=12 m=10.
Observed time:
h=4 m=32
